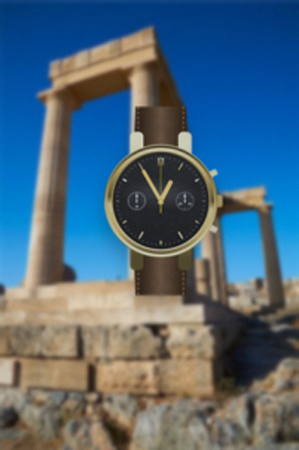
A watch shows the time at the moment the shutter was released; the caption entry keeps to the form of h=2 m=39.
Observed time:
h=12 m=55
